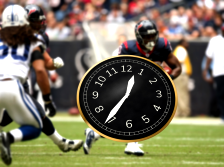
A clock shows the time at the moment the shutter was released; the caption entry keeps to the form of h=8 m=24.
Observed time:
h=12 m=36
